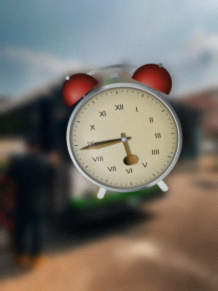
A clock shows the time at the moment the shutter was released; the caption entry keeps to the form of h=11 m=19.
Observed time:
h=5 m=44
